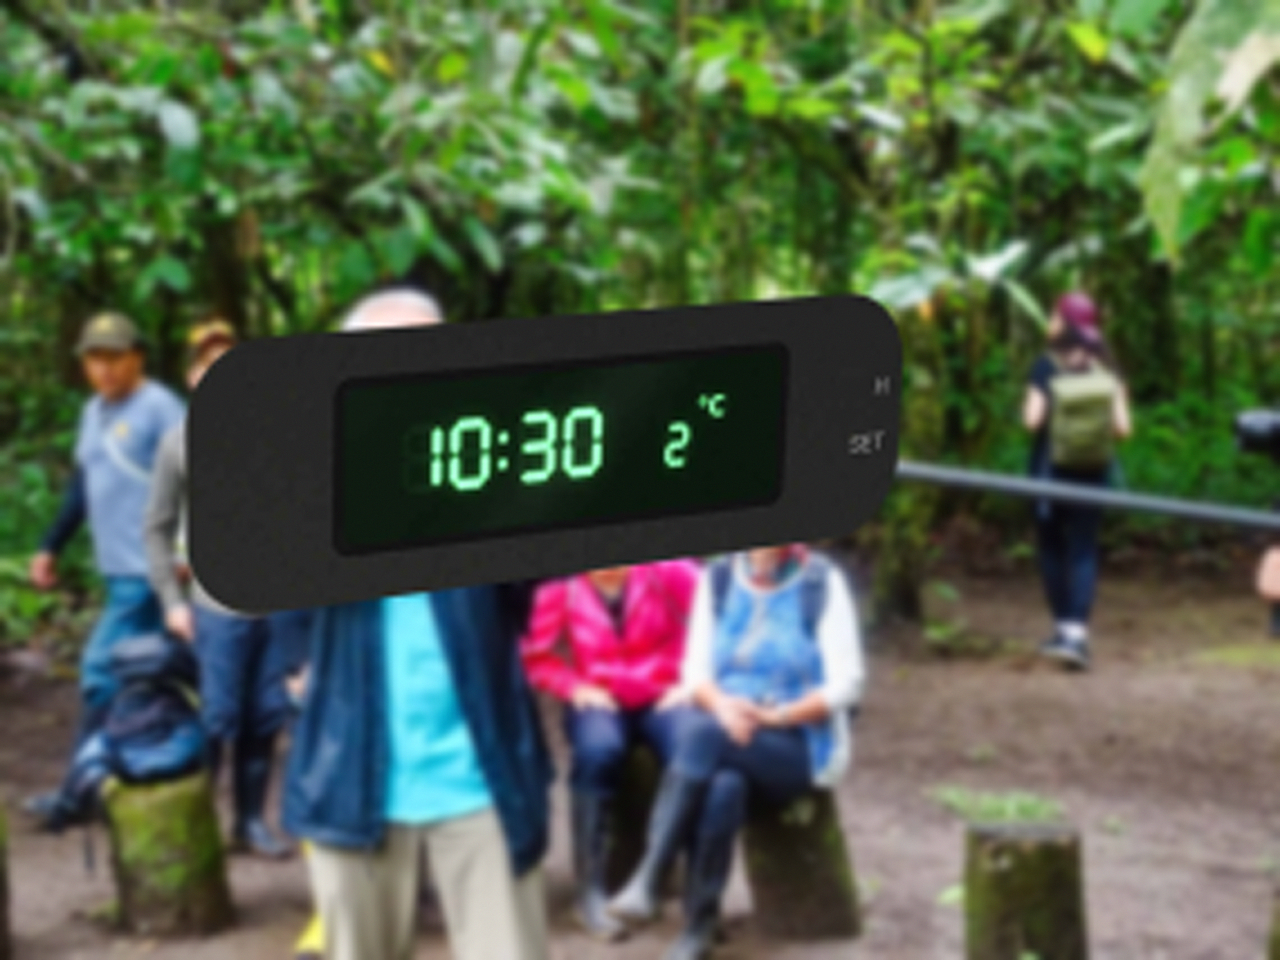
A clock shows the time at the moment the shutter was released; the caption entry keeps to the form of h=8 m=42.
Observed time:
h=10 m=30
